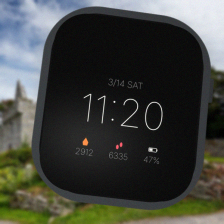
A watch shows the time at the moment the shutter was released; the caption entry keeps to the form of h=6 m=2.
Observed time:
h=11 m=20
